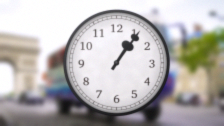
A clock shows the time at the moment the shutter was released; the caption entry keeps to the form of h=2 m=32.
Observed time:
h=1 m=6
